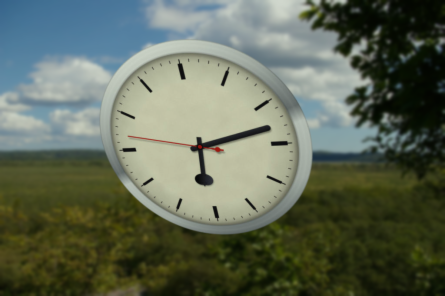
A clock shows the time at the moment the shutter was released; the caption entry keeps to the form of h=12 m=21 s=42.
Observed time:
h=6 m=12 s=47
